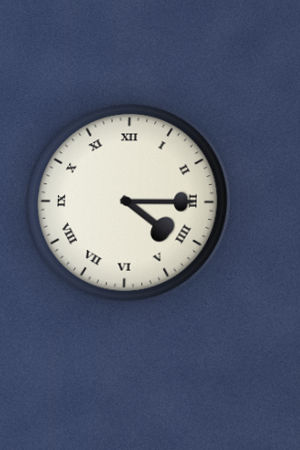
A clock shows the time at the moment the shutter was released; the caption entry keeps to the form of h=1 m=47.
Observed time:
h=4 m=15
